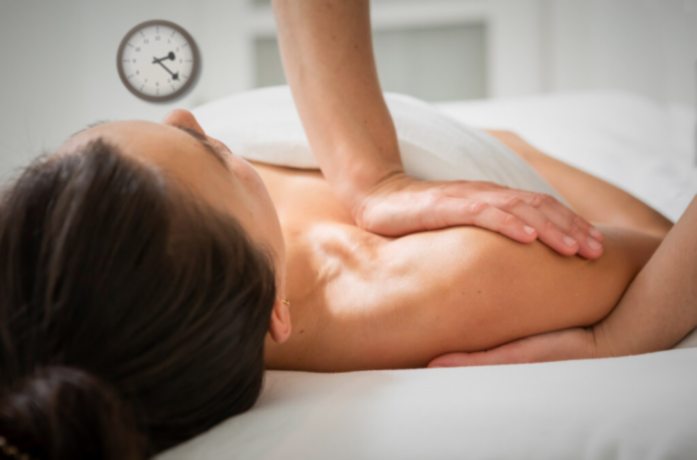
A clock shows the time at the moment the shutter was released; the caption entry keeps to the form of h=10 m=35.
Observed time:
h=2 m=22
